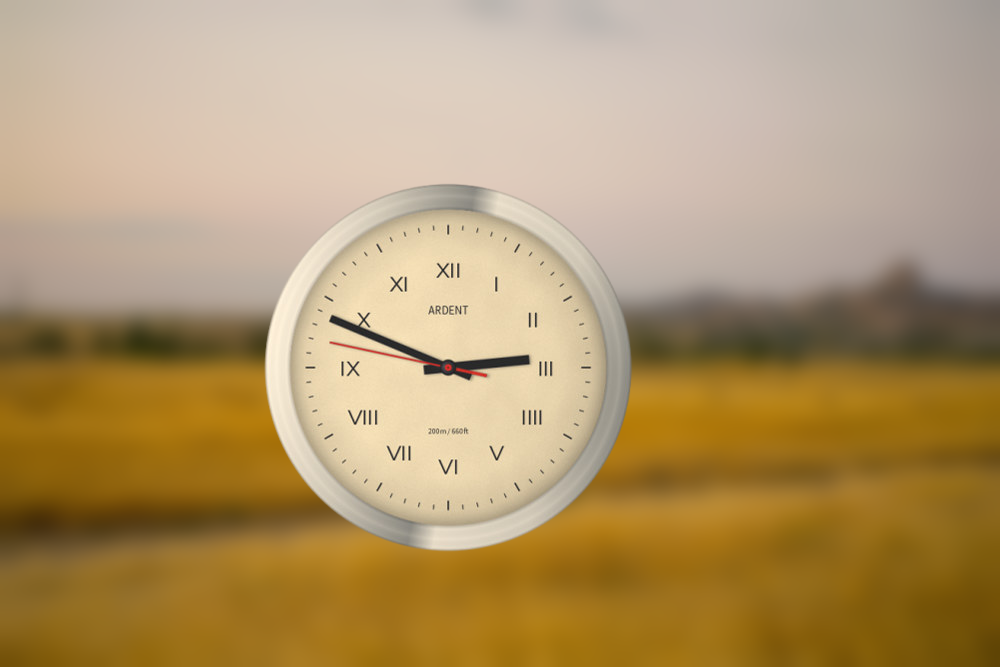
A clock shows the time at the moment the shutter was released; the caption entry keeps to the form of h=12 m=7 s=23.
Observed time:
h=2 m=48 s=47
